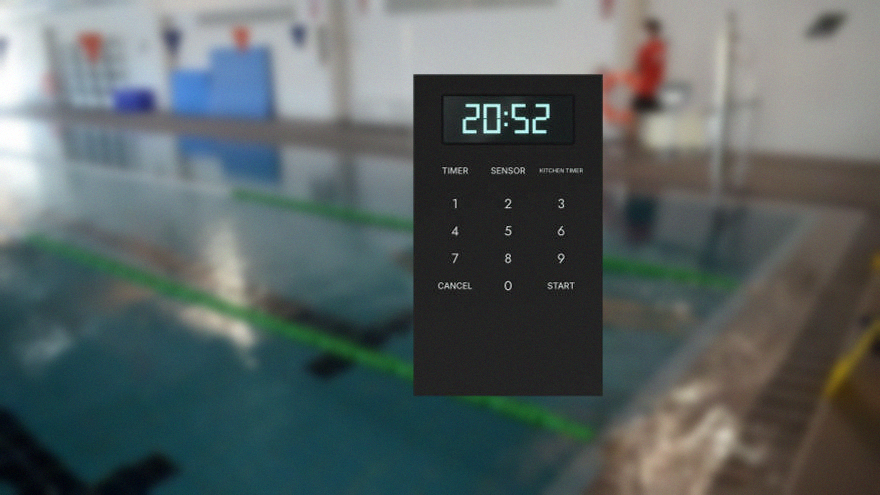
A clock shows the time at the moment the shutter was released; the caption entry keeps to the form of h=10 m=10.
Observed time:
h=20 m=52
